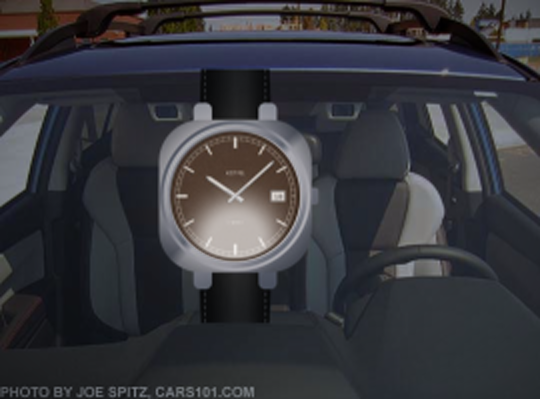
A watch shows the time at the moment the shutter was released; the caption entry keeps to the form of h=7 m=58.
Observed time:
h=10 m=8
